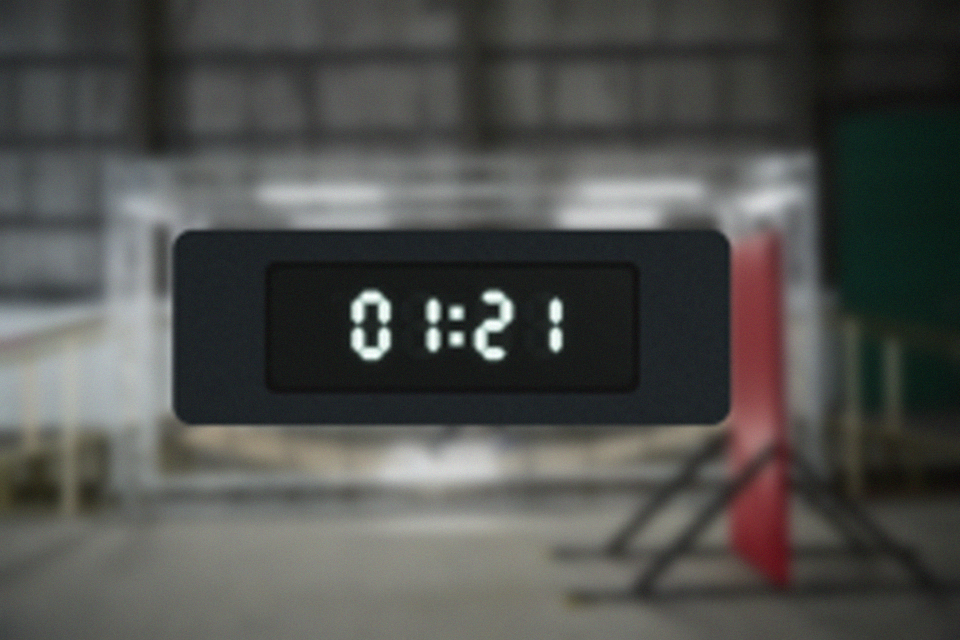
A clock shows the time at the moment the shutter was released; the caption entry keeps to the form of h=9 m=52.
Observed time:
h=1 m=21
